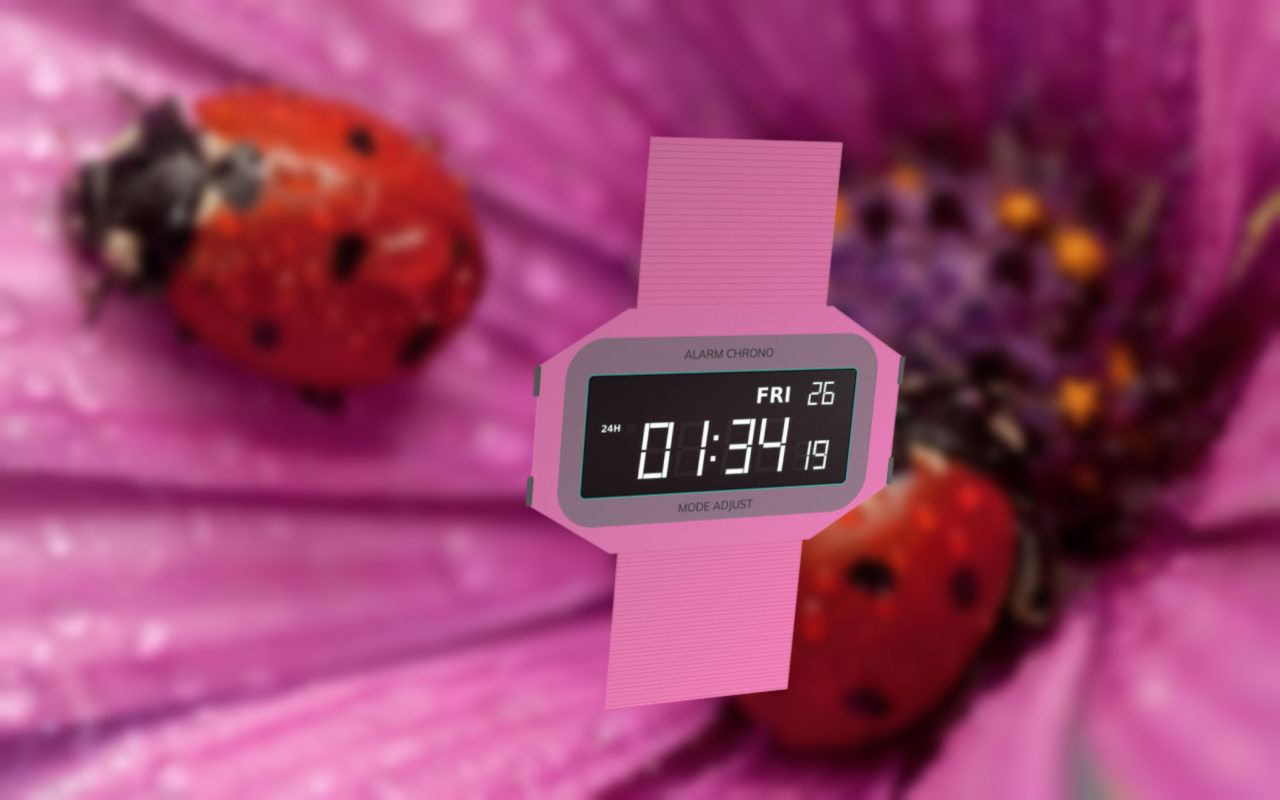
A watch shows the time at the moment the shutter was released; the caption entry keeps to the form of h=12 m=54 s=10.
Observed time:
h=1 m=34 s=19
